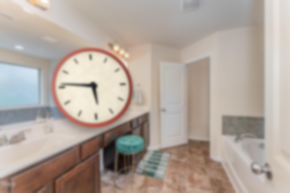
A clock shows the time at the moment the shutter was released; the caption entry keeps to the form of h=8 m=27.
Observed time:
h=5 m=46
